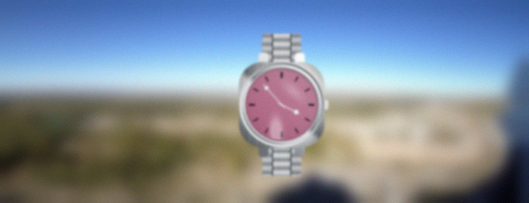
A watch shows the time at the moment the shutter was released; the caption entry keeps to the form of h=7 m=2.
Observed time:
h=3 m=53
